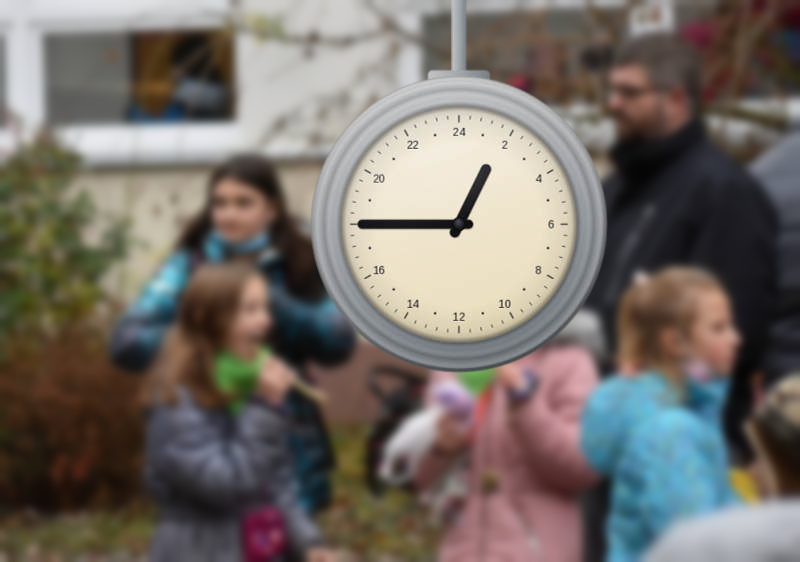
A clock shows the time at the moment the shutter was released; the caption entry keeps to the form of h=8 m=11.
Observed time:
h=1 m=45
